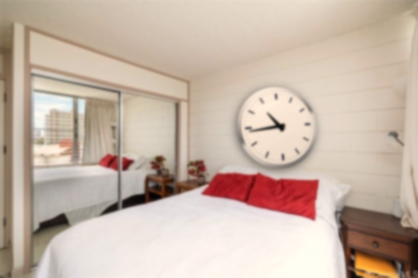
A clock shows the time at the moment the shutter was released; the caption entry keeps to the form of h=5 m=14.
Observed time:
h=10 m=44
